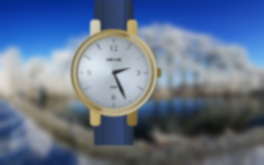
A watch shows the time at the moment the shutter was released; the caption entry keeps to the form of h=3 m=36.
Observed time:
h=2 m=26
